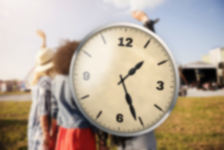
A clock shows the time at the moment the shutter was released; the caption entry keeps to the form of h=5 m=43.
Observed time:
h=1 m=26
